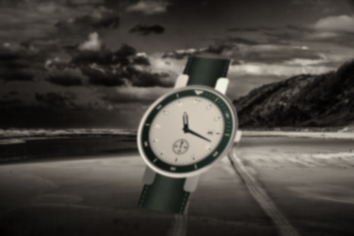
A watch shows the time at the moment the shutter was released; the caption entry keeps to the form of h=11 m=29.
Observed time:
h=11 m=18
